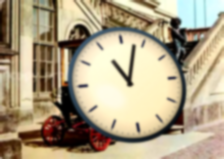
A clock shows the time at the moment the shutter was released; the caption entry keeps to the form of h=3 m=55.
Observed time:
h=11 m=3
